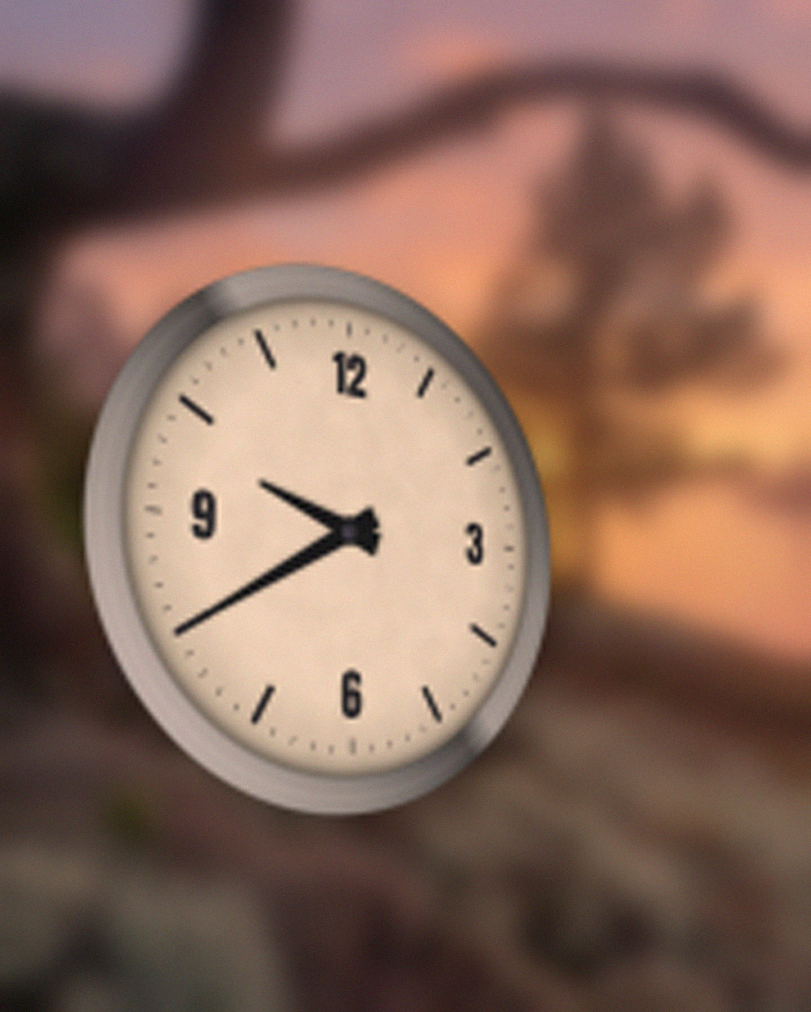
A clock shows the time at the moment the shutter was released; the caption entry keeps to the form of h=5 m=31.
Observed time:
h=9 m=40
